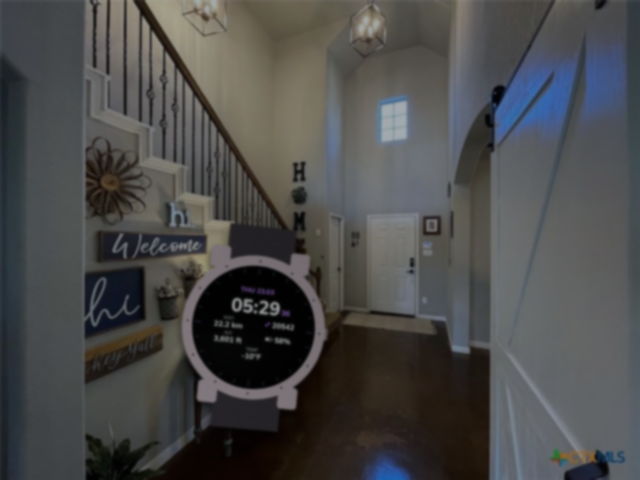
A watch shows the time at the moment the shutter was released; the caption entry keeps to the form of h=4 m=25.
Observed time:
h=5 m=29
